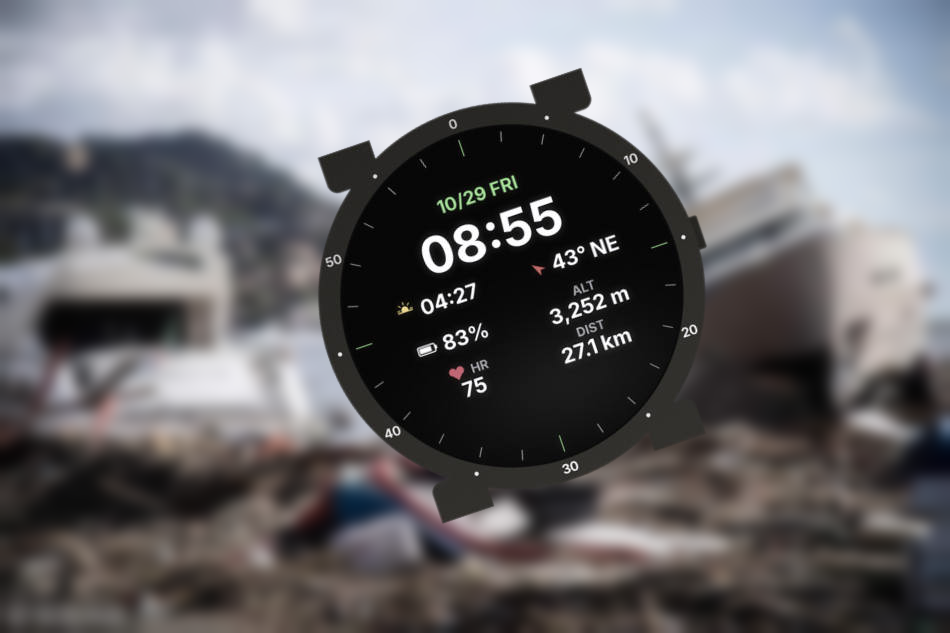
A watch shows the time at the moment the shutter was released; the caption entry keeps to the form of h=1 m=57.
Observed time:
h=8 m=55
